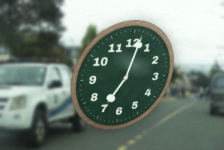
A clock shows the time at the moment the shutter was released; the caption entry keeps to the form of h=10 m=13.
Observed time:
h=7 m=2
